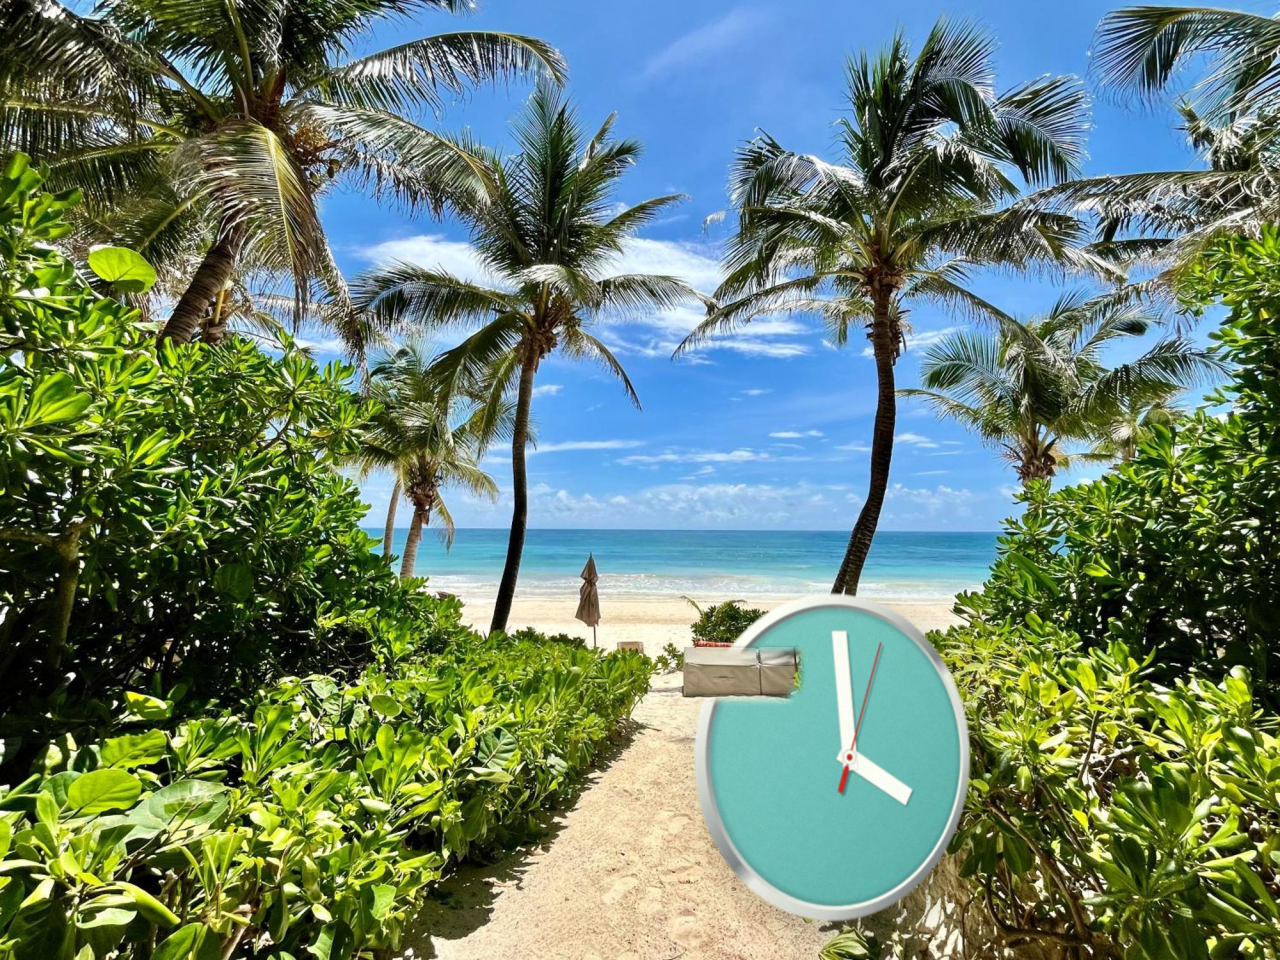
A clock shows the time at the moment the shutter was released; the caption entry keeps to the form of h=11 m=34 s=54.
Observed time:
h=3 m=59 s=3
